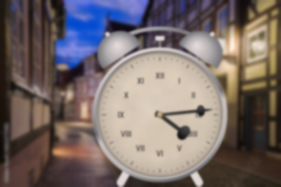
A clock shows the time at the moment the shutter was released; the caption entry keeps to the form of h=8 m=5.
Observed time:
h=4 m=14
